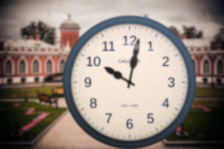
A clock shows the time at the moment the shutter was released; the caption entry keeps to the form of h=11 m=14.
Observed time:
h=10 m=2
